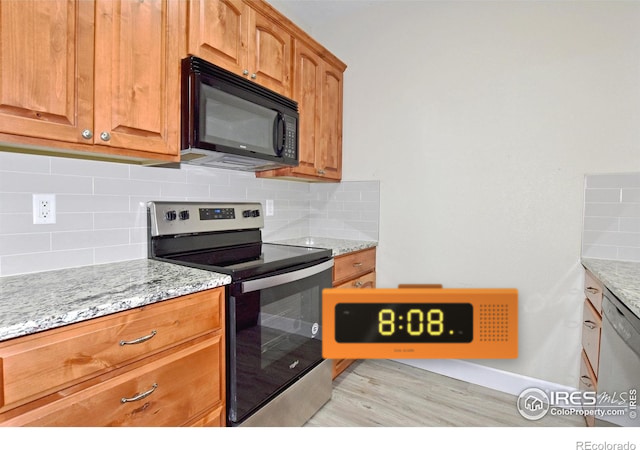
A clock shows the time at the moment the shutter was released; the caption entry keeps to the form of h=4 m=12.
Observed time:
h=8 m=8
